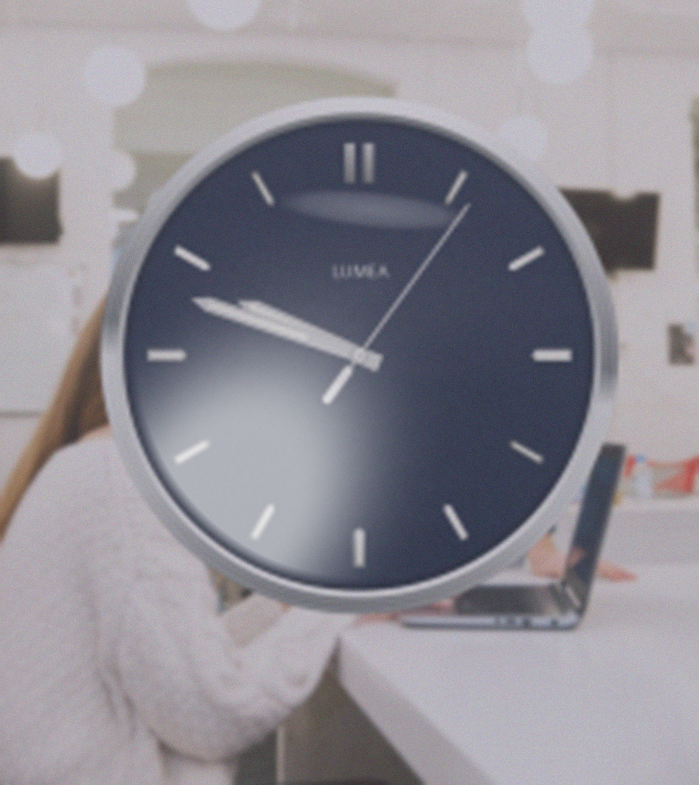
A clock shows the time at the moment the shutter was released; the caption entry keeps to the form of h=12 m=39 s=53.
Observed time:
h=9 m=48 s=6
